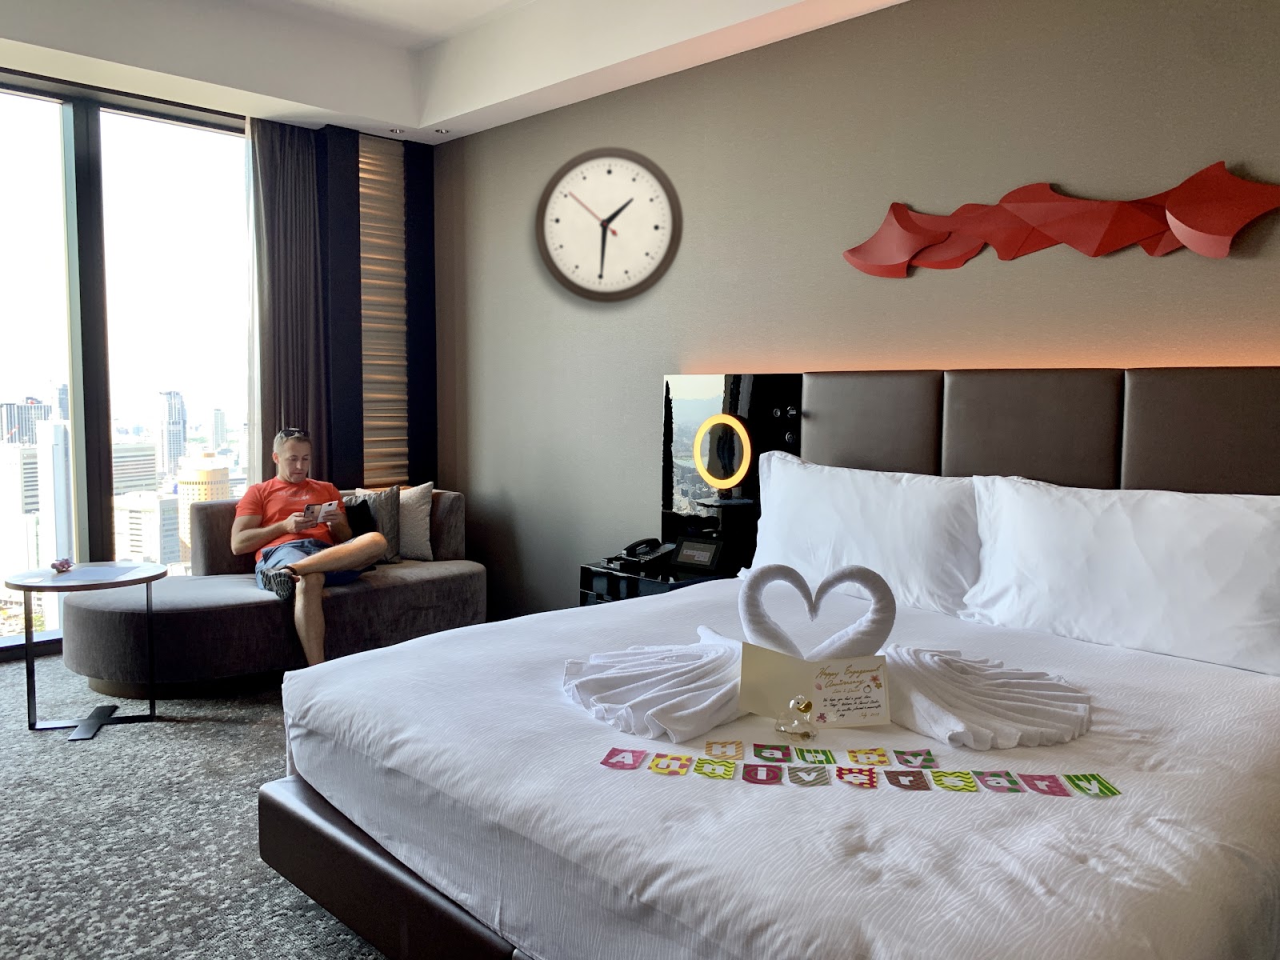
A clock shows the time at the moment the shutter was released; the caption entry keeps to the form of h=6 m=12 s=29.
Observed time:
h=1 m=29 s=51
